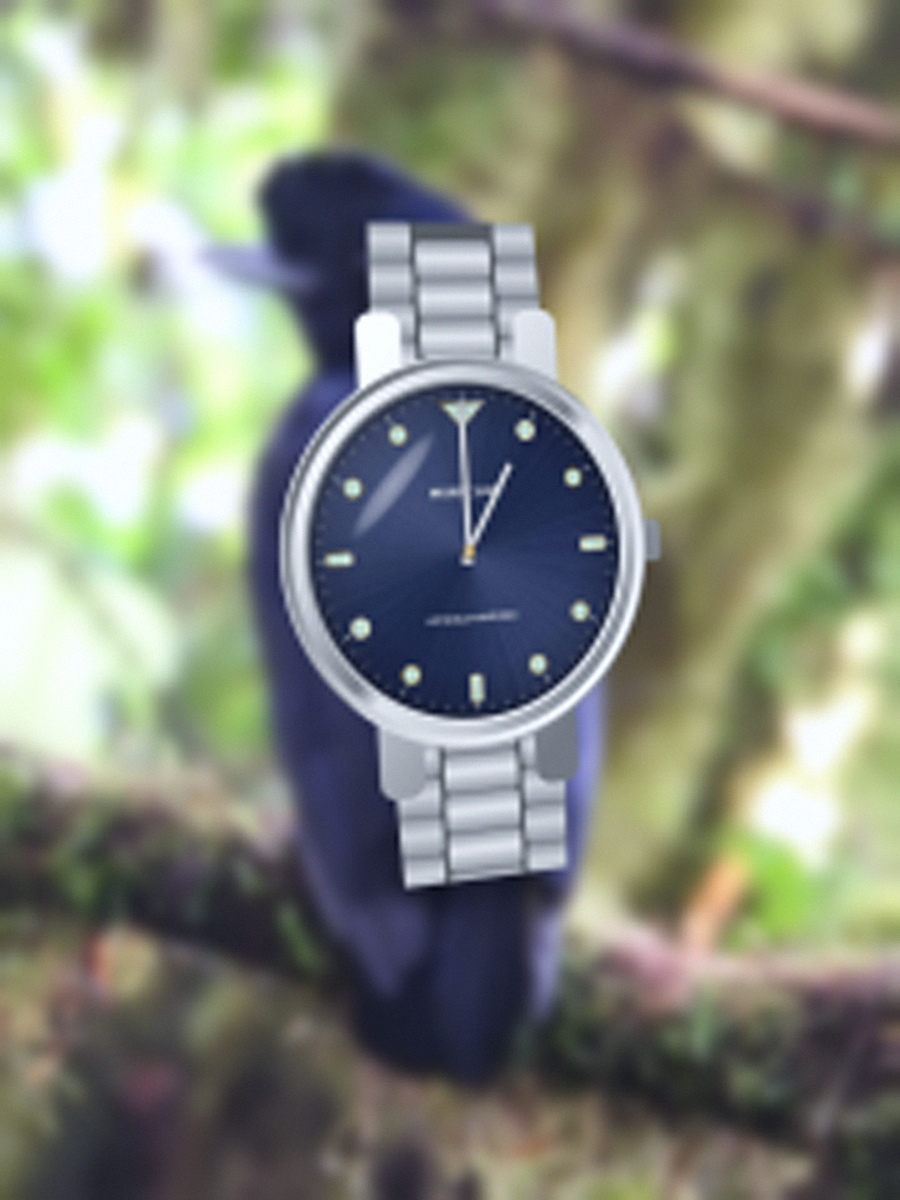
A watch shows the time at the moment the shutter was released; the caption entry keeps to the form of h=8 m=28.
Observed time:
h=1 m=0
